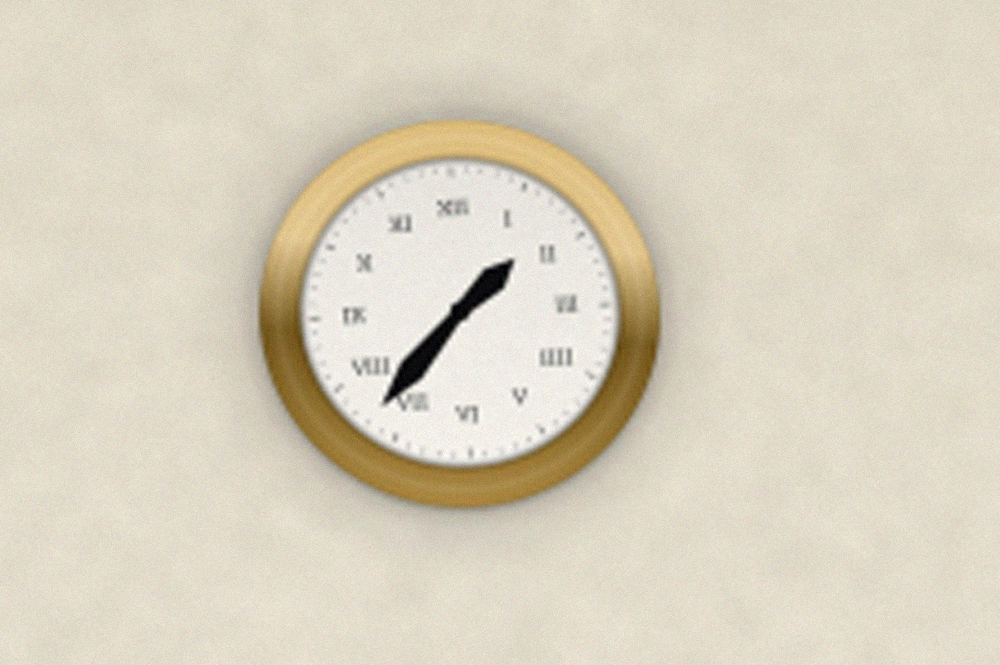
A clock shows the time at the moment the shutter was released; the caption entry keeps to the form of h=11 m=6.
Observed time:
h=1 m=37
